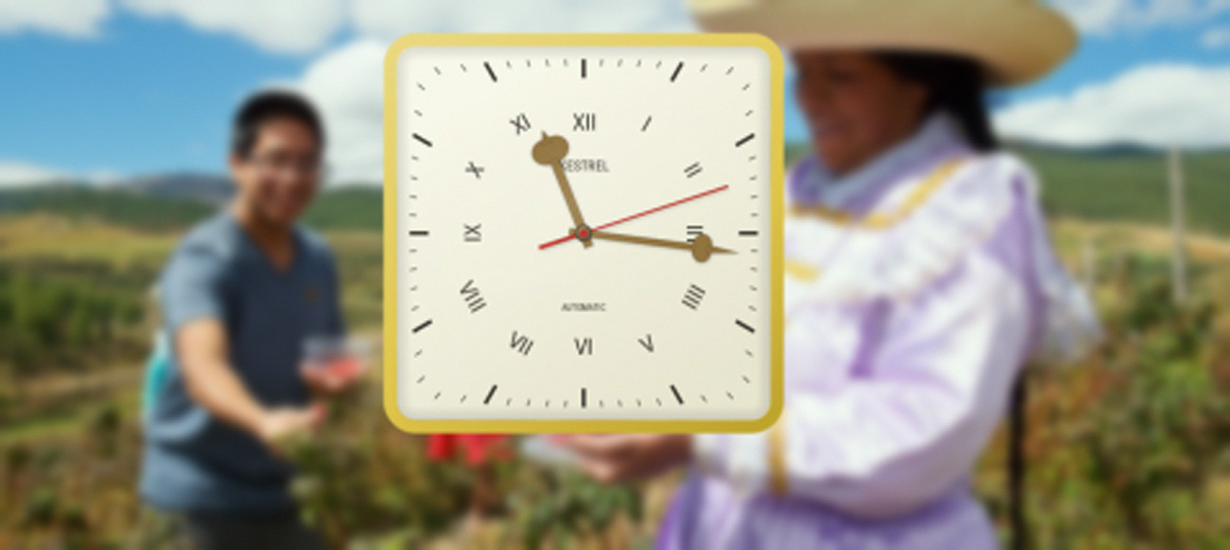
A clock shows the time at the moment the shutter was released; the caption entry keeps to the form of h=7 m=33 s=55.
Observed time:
h=11 m=16 s=12
